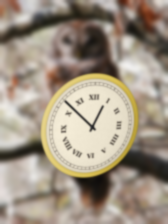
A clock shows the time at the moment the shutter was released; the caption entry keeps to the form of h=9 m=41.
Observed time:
h=12 m=52
